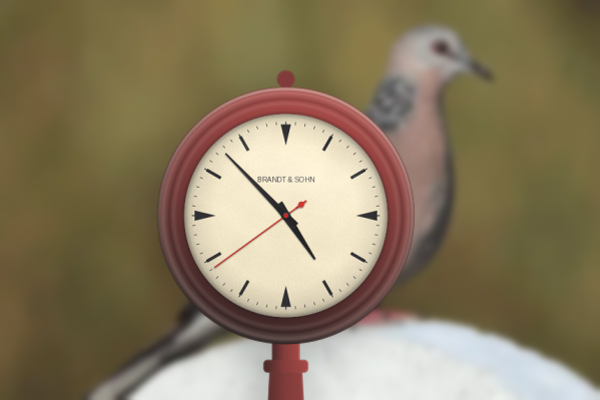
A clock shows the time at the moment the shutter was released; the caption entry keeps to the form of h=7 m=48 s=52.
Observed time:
h=4 m=52 s=39
